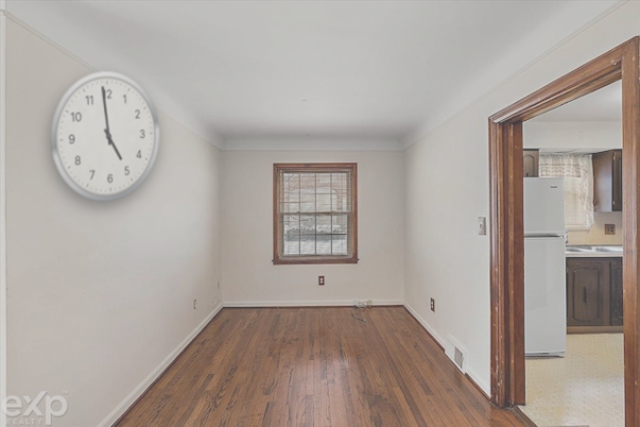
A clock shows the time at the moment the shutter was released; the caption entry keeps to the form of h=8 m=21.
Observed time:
h=4 m=59
